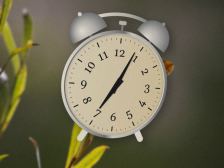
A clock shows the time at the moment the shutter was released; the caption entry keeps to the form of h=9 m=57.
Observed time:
h=7 m=4
